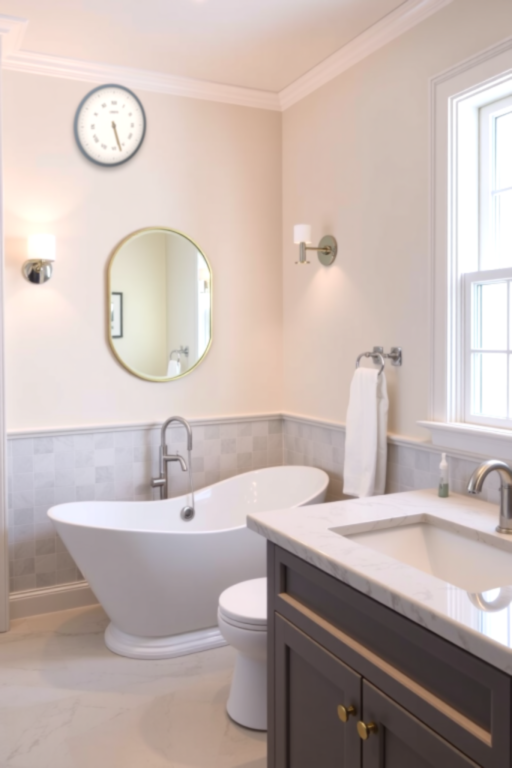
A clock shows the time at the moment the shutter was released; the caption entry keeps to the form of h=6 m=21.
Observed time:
h=5 m=27
